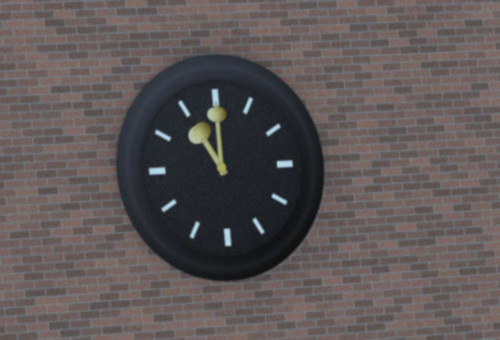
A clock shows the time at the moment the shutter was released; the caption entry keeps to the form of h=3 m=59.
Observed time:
h=11 m=0
